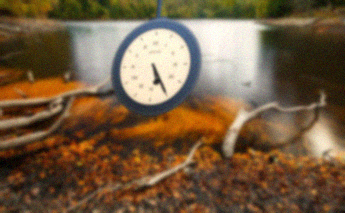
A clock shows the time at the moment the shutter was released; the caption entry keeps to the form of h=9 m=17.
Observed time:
h=5 m=25
